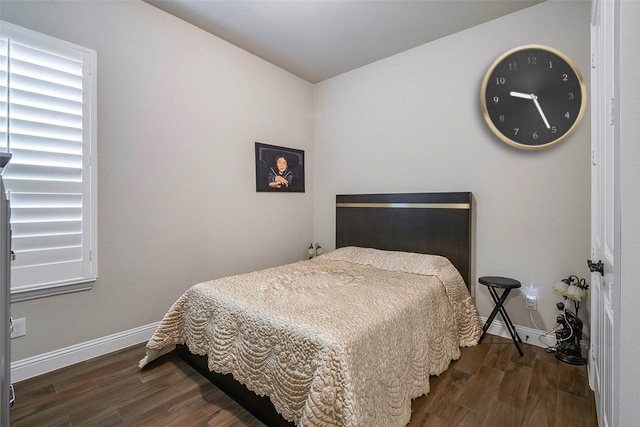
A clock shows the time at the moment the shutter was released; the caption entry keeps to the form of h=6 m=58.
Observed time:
h=9 m=26
